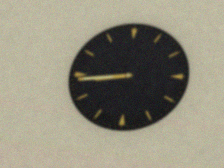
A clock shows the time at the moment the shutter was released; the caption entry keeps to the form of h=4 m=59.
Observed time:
h=8 m=44
